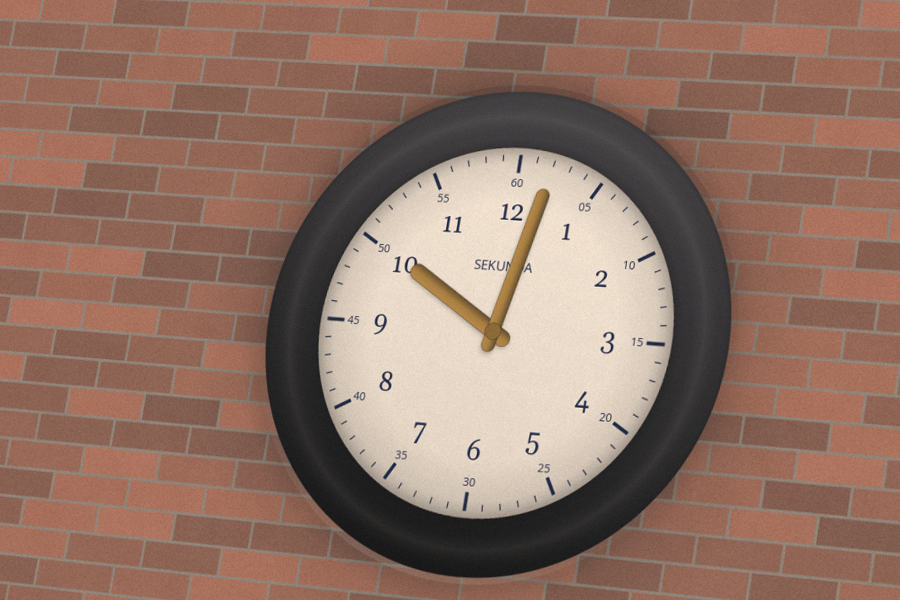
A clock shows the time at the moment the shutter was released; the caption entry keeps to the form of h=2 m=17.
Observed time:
h=10 m=2
